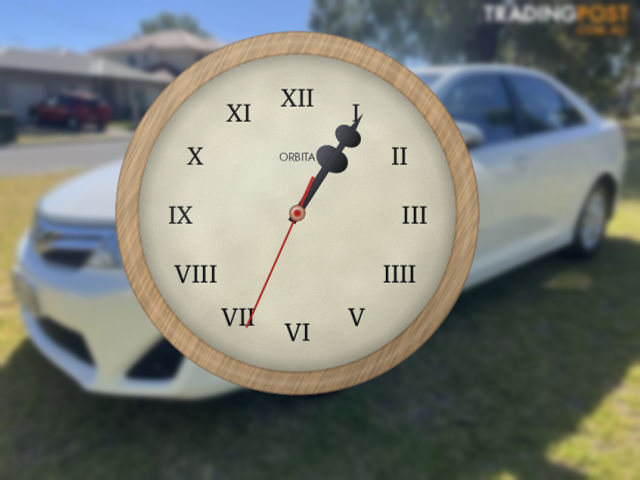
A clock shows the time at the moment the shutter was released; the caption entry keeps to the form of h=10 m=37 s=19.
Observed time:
h=1 m=5 s=34
